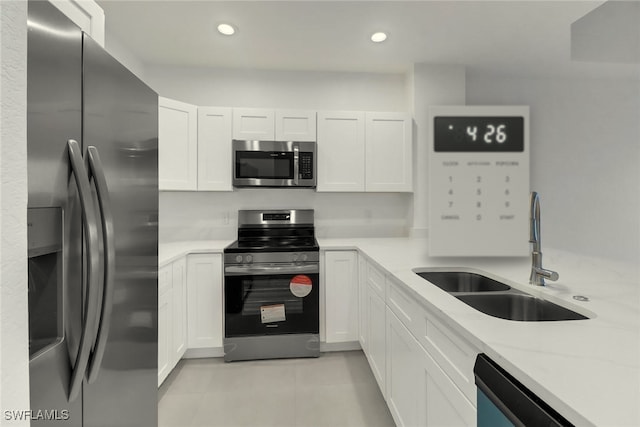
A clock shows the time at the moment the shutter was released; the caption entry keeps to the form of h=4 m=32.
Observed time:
h=4 m=26
